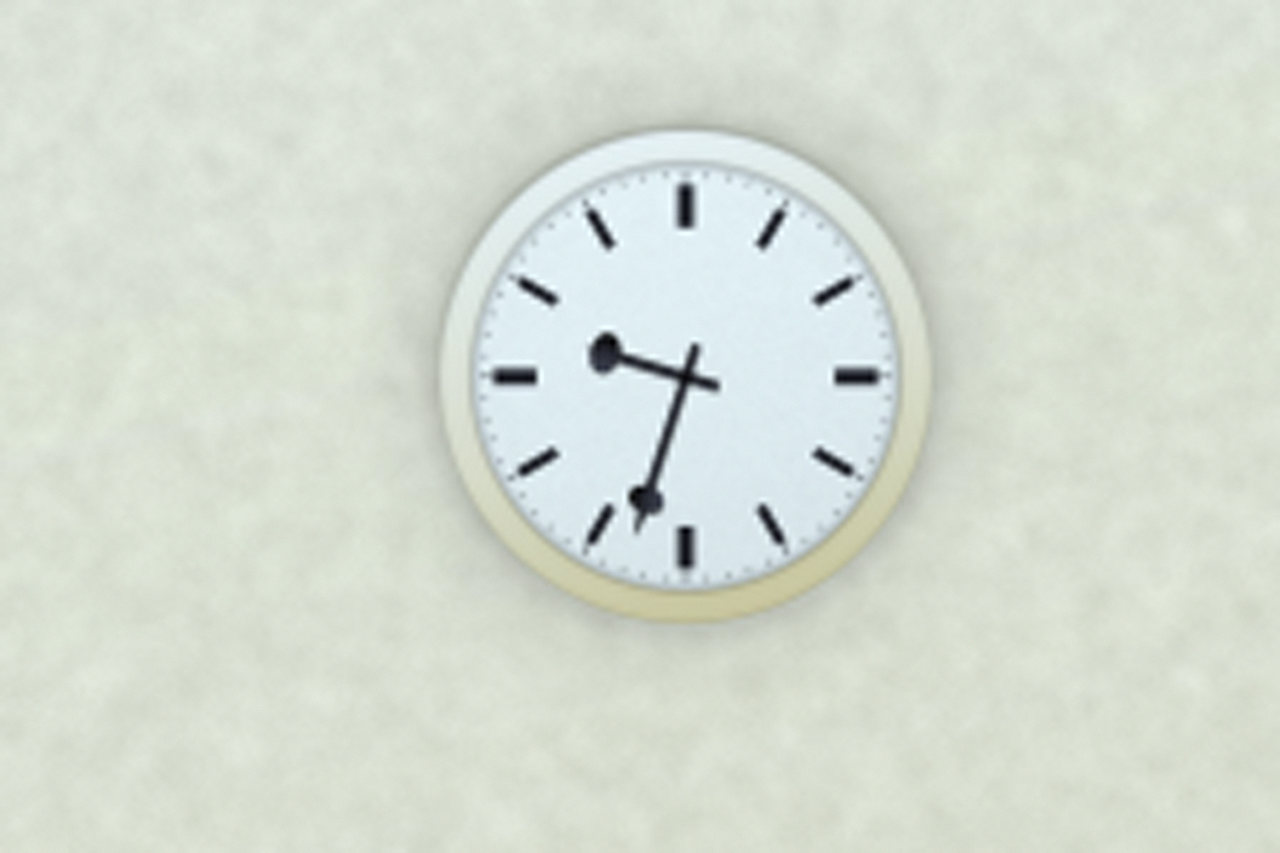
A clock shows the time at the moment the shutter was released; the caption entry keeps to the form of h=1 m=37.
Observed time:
h=9 m=33
